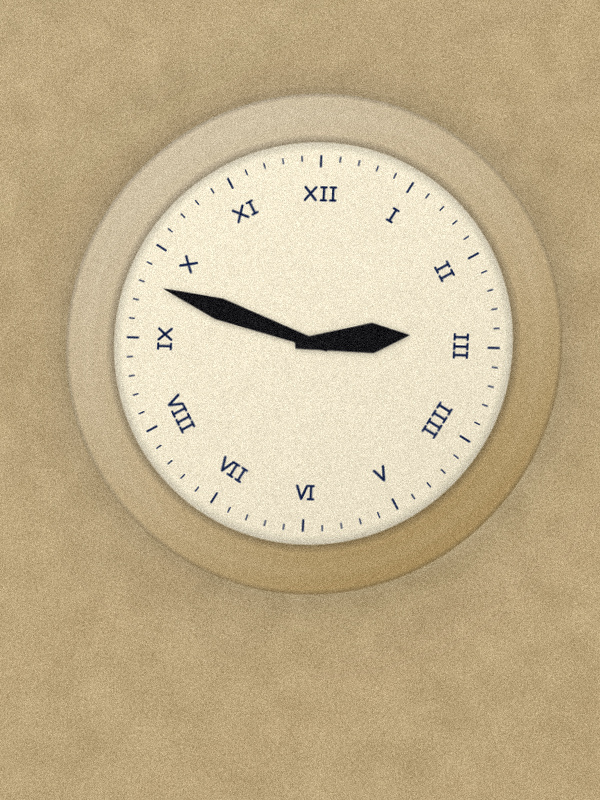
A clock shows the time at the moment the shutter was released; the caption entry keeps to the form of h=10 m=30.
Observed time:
h=2 m=48
